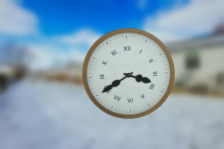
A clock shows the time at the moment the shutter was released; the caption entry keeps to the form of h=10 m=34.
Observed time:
h=3 m=40
